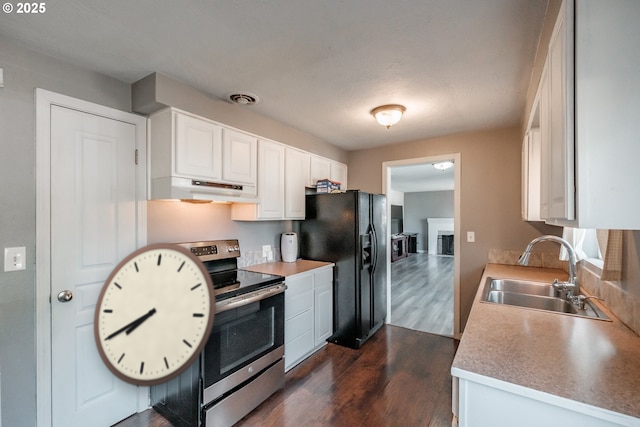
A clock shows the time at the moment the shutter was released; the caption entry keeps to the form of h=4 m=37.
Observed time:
h=7 m=40
